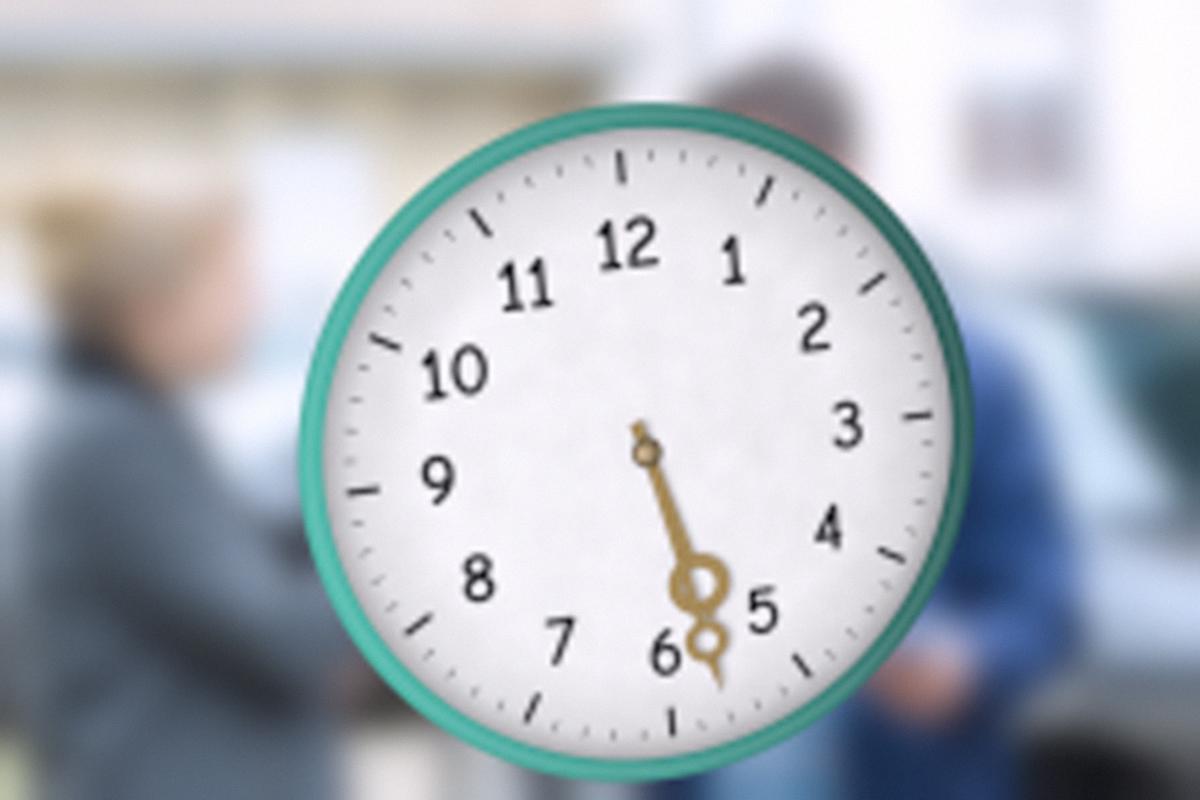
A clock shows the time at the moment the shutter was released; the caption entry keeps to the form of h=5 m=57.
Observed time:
h=5 m=28
